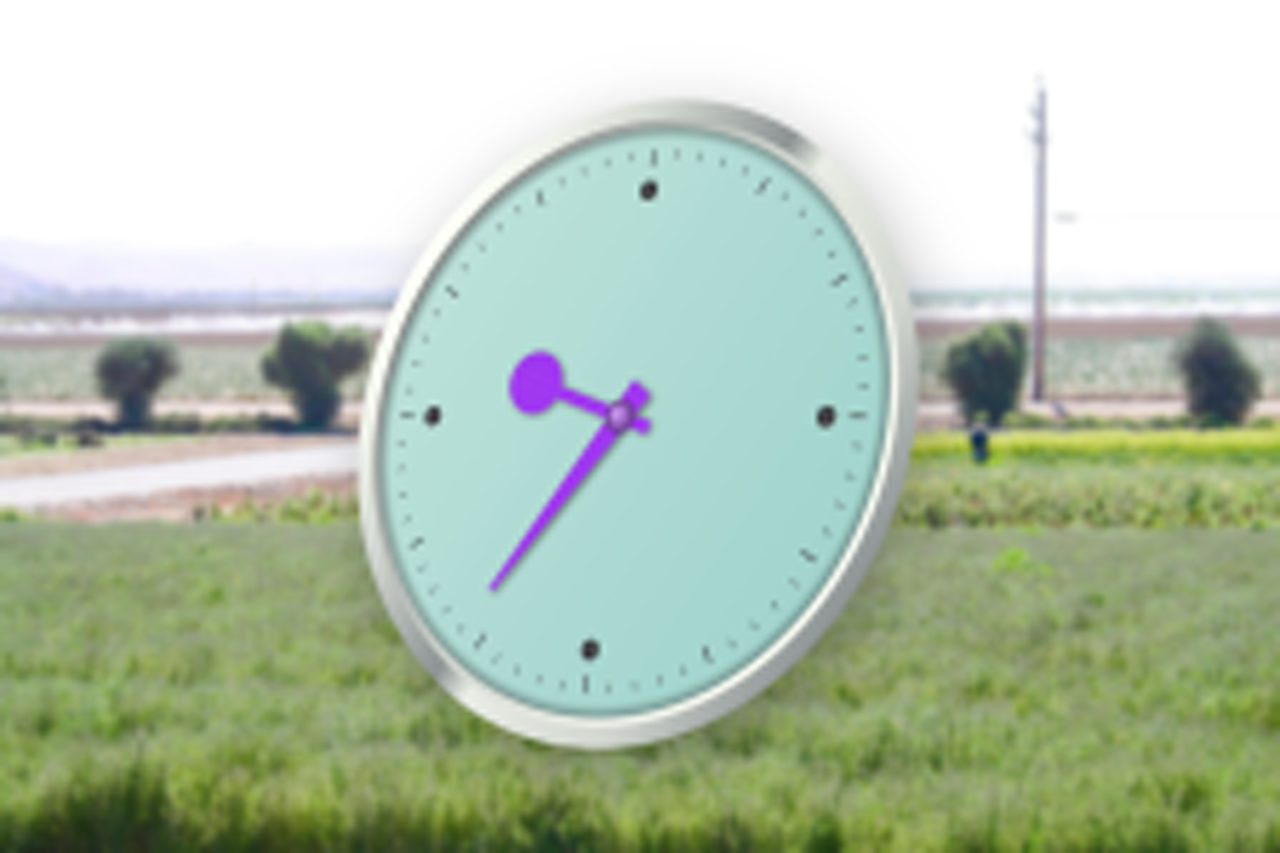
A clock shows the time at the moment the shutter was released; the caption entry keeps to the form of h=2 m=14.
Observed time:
h=9 m=36
